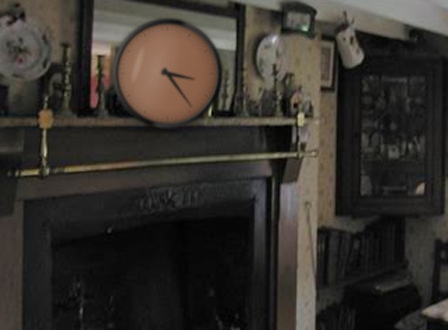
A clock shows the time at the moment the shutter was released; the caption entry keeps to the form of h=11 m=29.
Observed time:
h=3 m=24
